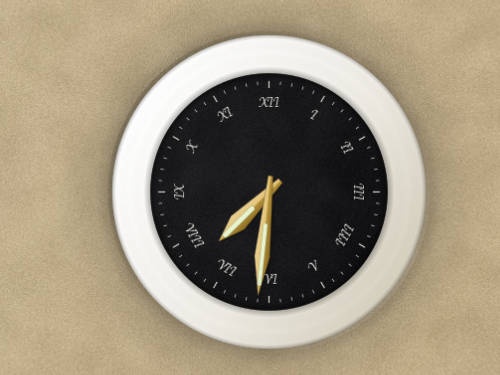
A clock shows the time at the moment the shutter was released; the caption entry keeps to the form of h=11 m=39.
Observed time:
h=7 m=31
